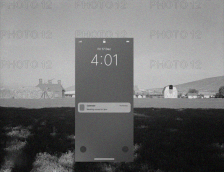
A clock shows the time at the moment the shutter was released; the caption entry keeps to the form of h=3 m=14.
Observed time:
h=4 m=1
